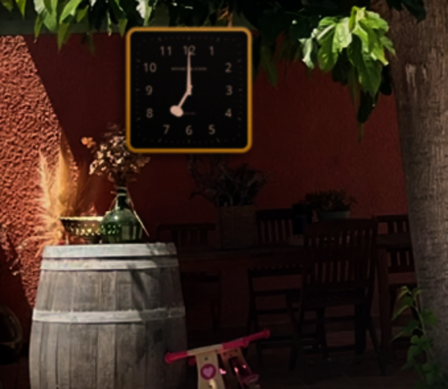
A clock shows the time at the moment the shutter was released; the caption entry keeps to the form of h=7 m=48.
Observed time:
h=7 m=0
